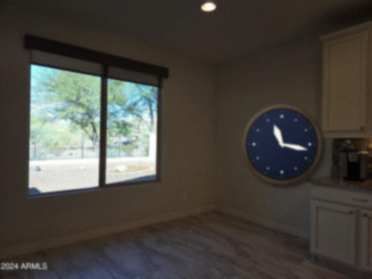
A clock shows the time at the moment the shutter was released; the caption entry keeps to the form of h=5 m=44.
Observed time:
h=11 m=17
